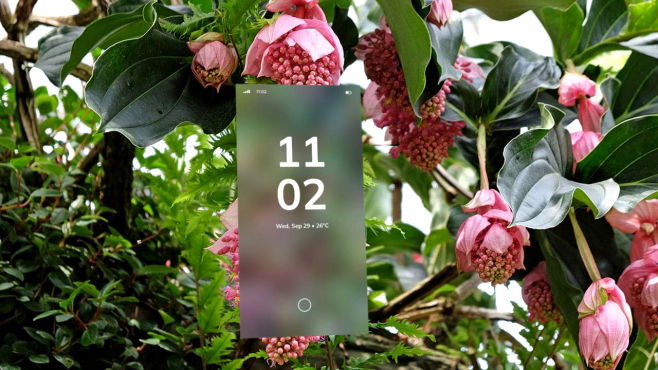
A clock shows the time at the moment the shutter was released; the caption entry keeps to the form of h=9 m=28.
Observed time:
h=11 m=2
